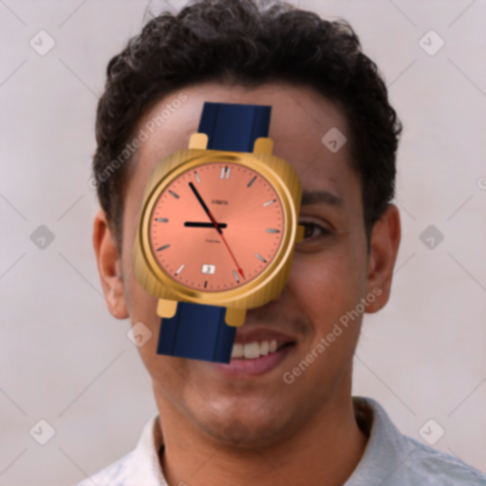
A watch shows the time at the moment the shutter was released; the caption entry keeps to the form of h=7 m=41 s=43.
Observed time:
h=8 m=53 s=24
